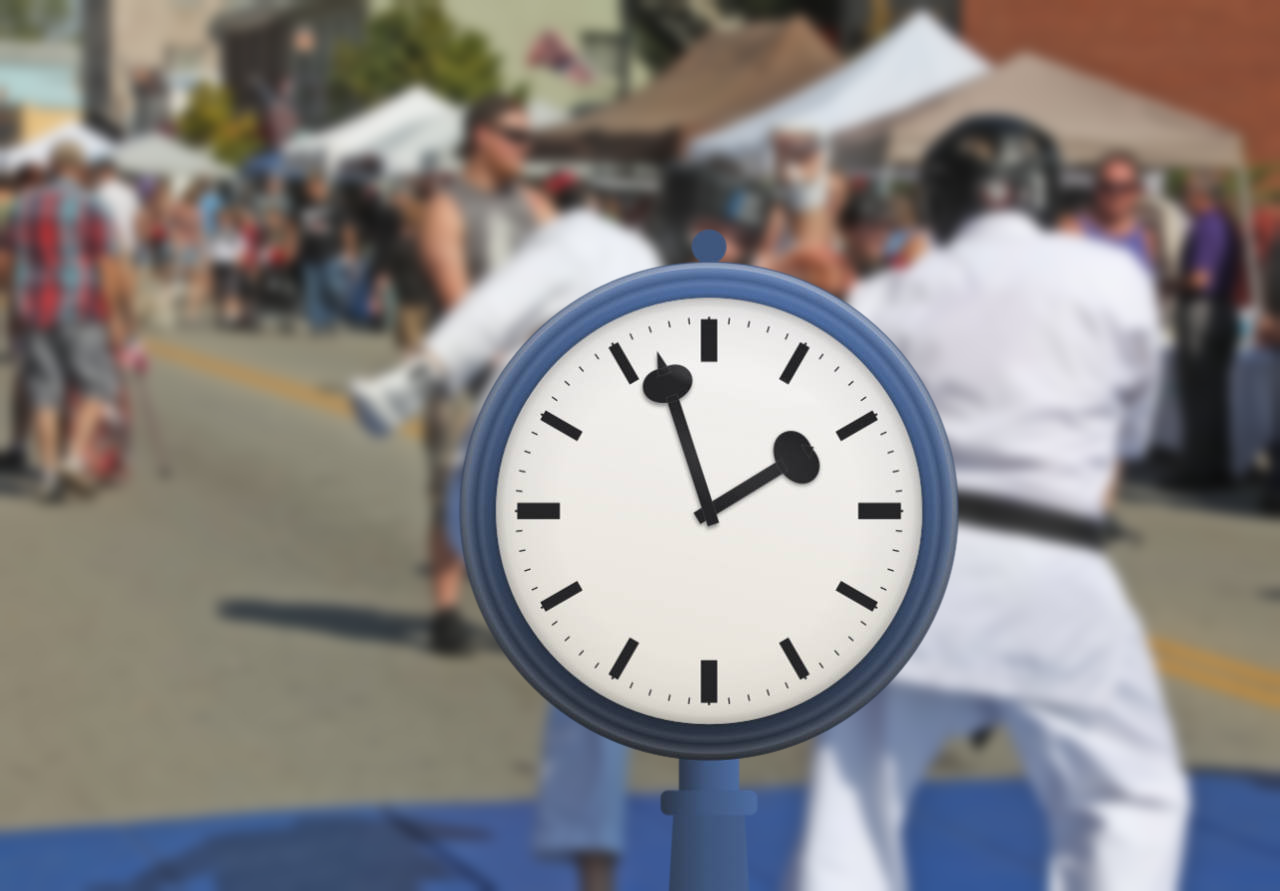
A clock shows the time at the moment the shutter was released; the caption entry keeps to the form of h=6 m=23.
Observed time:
h=1 m=57
